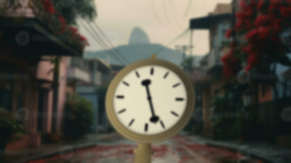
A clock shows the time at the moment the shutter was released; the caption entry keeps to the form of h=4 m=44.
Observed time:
h=11 m=27
